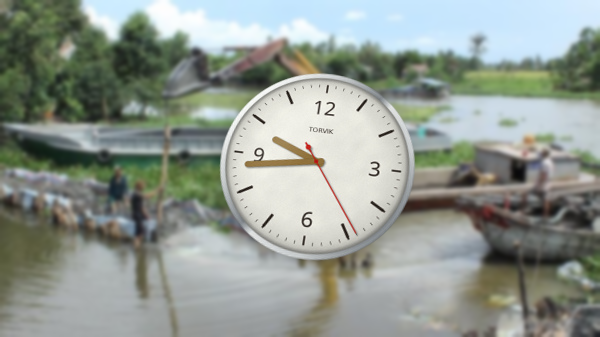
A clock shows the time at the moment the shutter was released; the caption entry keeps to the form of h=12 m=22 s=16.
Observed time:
h=9 m=43 s=24
